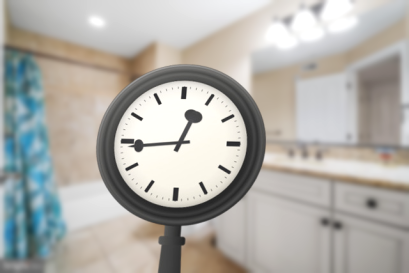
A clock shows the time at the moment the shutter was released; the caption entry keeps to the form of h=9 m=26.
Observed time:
h=12 m=44
